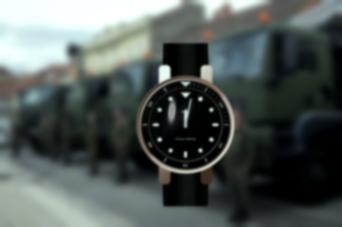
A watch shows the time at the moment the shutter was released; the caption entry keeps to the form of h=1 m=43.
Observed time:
h=12 m=2
